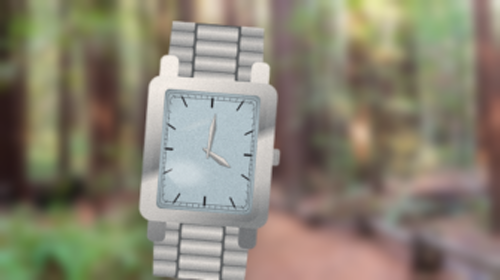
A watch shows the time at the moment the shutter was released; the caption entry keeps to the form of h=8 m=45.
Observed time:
h=4 m=1
